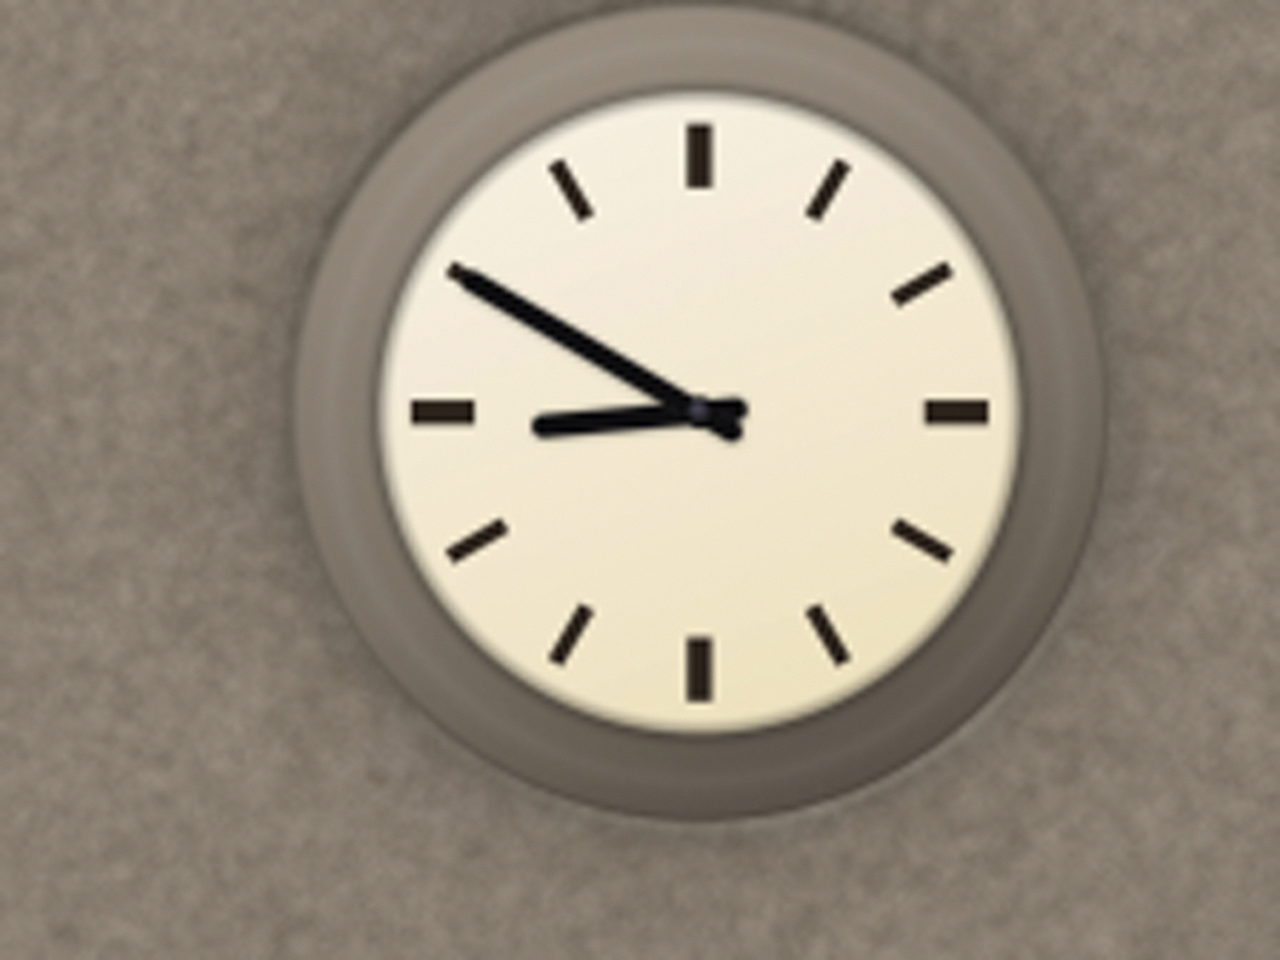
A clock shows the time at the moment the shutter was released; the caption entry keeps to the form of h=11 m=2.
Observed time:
h=8 m=50
